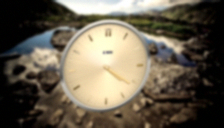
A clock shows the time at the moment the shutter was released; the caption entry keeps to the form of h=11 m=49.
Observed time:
h=4 m=21
